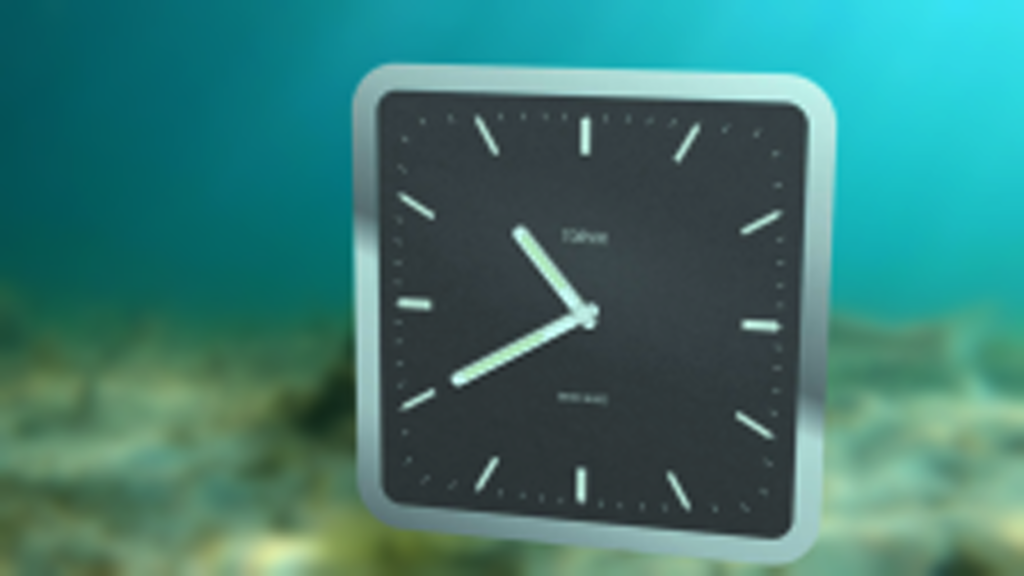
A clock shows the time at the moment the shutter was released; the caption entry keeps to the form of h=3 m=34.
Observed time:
h=10 m=40
